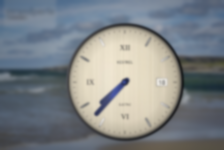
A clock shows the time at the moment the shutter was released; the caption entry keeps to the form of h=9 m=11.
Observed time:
h=7 m=37
